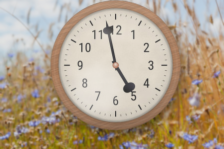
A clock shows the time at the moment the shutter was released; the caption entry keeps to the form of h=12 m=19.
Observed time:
h=4 m=58
